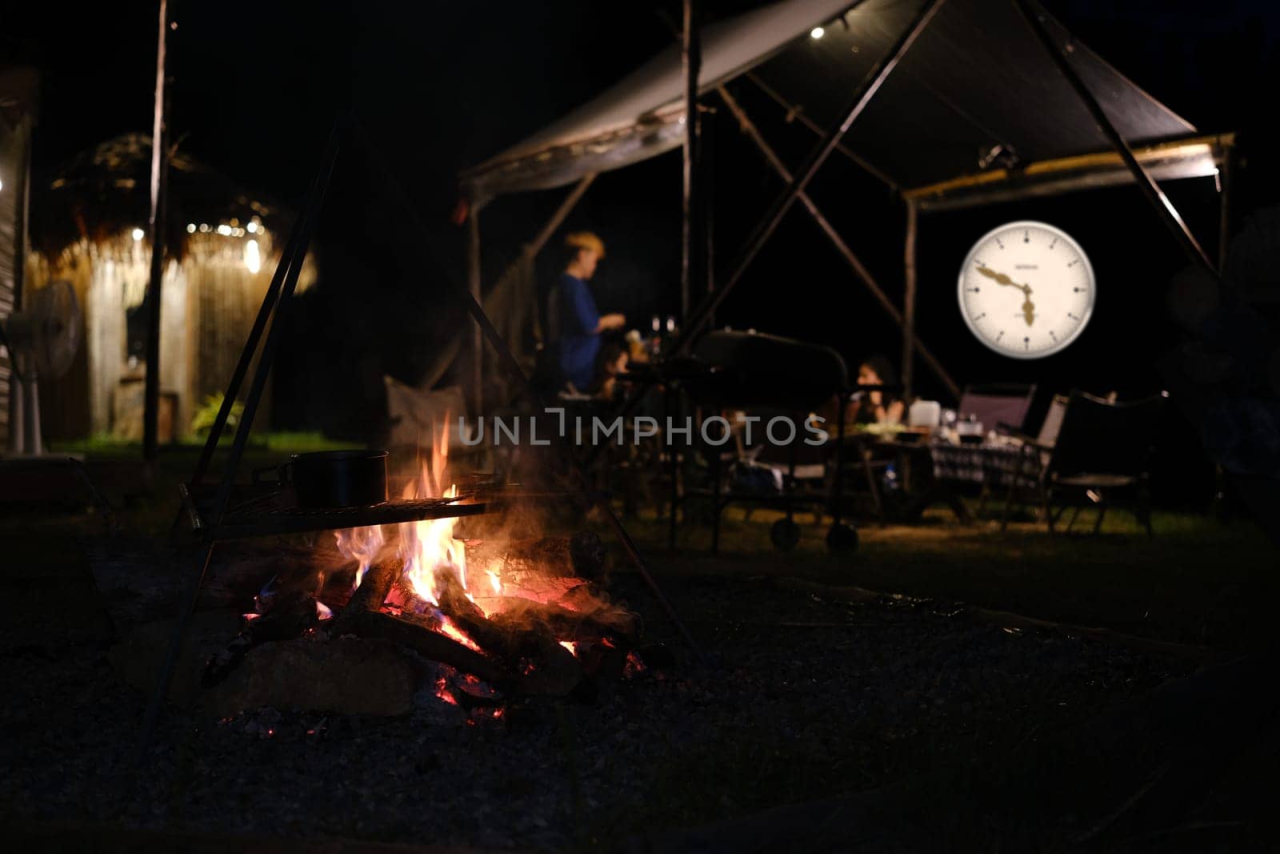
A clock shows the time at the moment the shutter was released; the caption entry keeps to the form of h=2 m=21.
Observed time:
h=5 m=49
